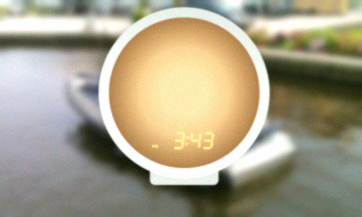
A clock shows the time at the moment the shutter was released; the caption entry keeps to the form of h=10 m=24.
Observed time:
h=3 m=43
